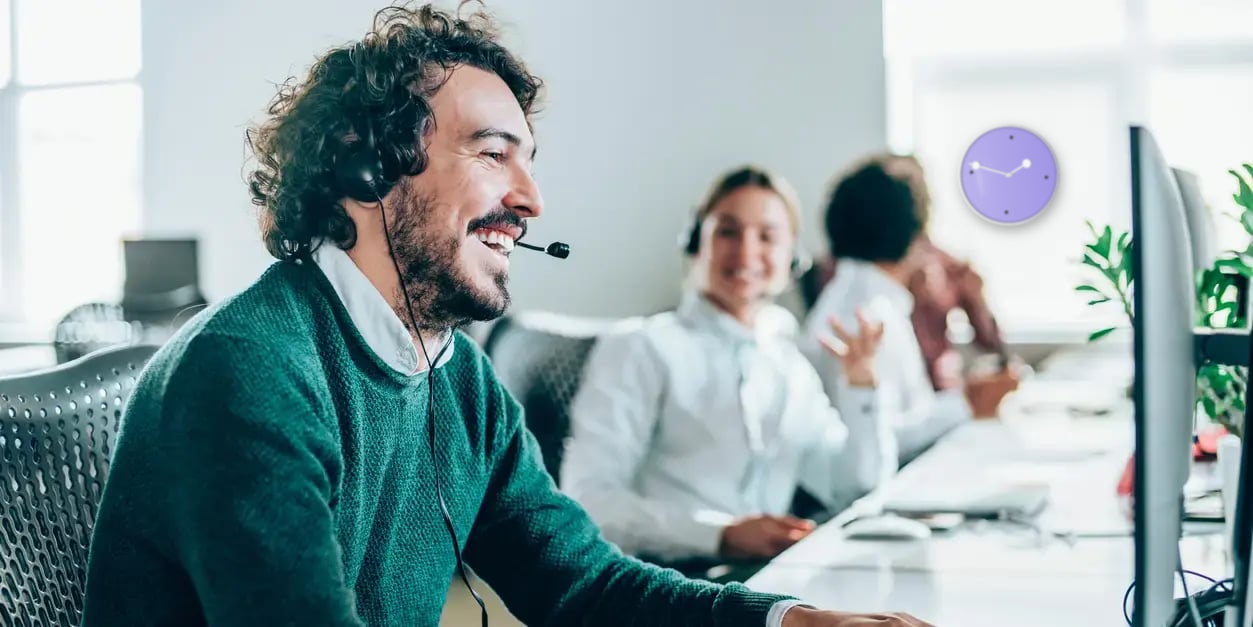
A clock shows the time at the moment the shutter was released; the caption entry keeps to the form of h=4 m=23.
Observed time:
h=1 m=47
